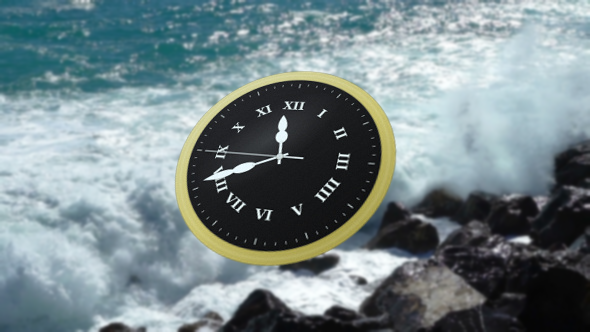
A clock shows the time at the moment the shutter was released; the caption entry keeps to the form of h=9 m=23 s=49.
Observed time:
h=11 m=40 s=45
